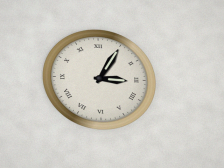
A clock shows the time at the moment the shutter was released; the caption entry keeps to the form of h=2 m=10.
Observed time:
h=3 m=5
